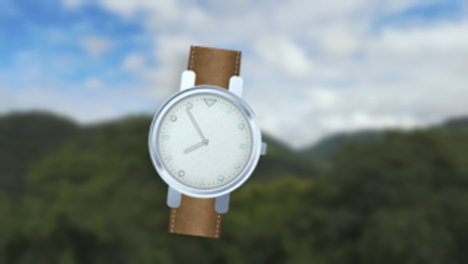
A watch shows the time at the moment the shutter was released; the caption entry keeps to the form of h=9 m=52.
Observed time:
h=7 m=54
